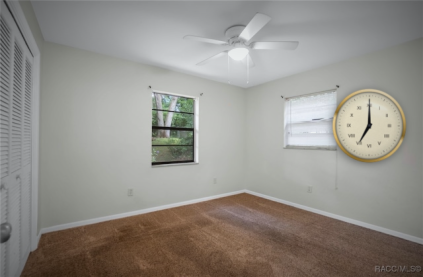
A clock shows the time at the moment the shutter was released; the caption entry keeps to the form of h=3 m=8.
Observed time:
h=7 m=0
